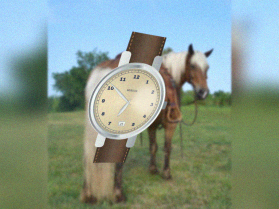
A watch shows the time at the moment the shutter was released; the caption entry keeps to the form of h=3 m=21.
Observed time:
h=6 m=51
